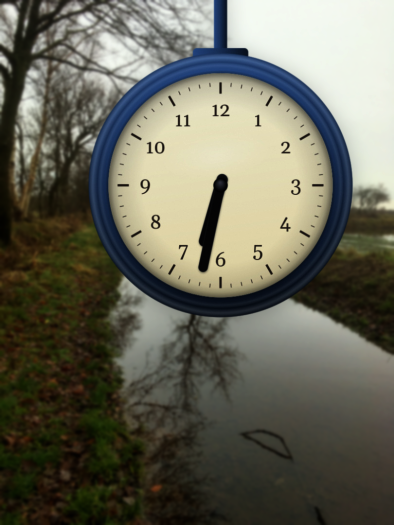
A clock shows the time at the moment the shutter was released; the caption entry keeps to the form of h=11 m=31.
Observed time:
h=6 m=32
